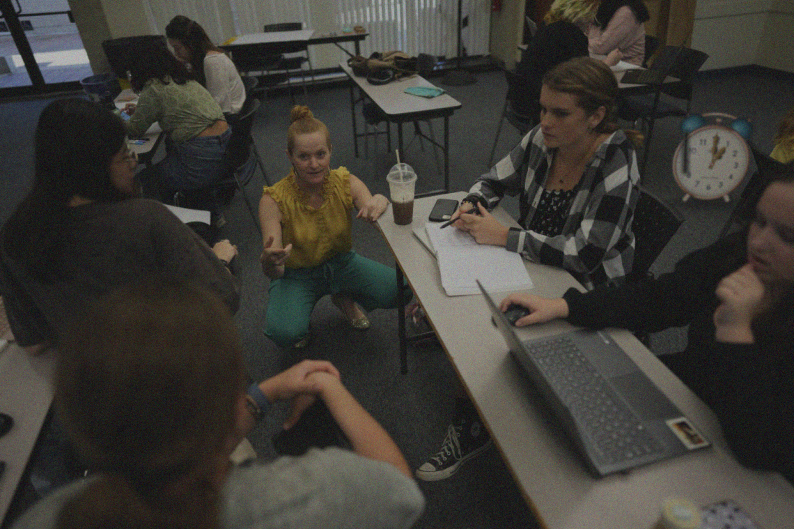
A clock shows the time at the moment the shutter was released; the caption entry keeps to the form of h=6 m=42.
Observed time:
h=1 m=0
